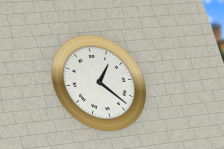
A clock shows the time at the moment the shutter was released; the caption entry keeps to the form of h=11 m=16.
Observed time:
h=1 m=23
